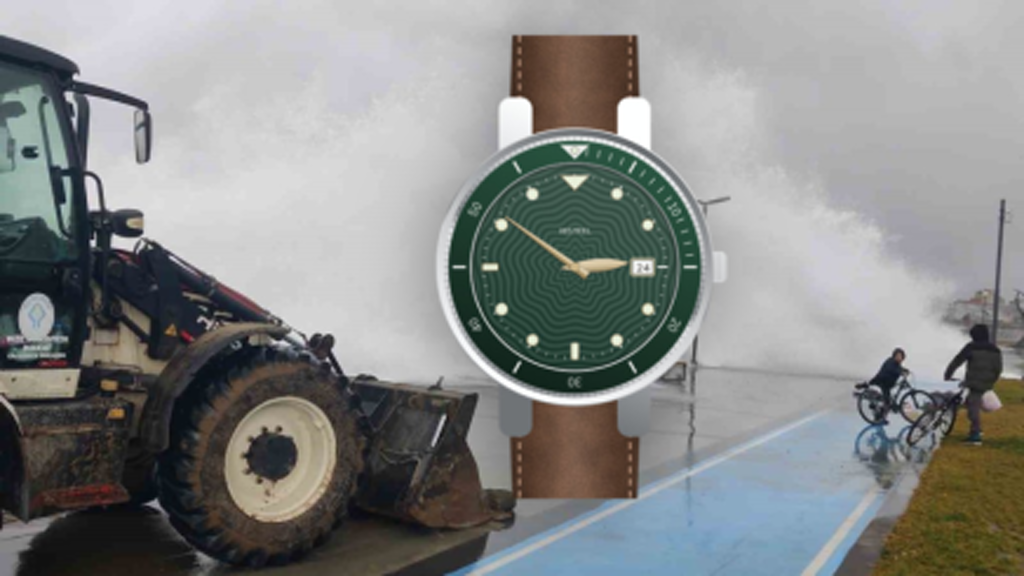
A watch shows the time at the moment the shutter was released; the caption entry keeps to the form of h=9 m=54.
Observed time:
h=2 m=51
